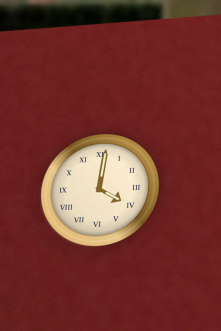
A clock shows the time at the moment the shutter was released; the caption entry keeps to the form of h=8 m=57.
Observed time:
h=4 m=1
